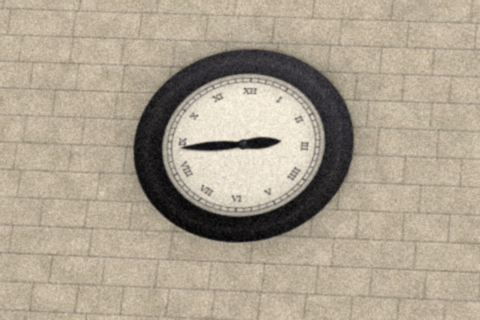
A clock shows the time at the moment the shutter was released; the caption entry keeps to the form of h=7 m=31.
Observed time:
h=2 m=44
